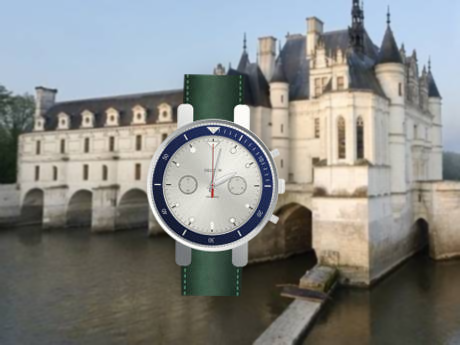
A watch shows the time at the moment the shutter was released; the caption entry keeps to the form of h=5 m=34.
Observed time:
h=2 m=2
